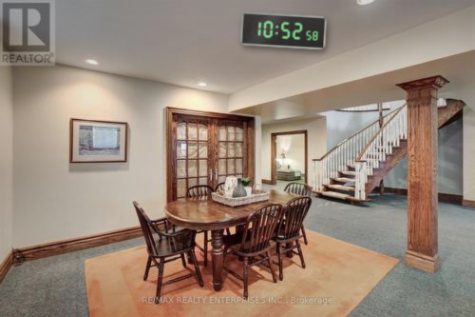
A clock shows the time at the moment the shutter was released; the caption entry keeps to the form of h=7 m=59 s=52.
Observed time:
h=10 m=52 s=58
